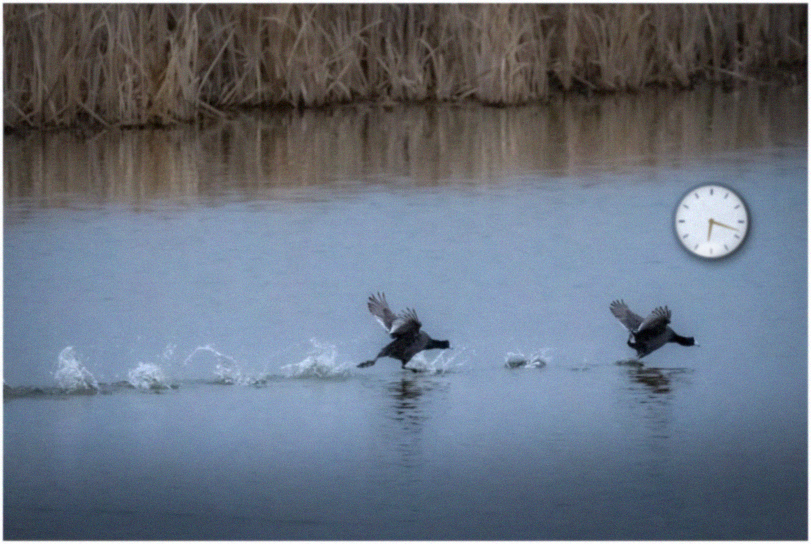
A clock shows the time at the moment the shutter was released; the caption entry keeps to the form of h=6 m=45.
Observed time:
h=6 m=18
